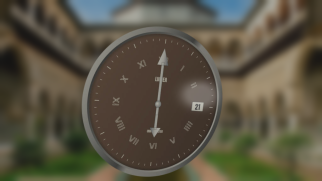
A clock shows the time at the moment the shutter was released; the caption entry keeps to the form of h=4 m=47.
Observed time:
h=6 m=0
